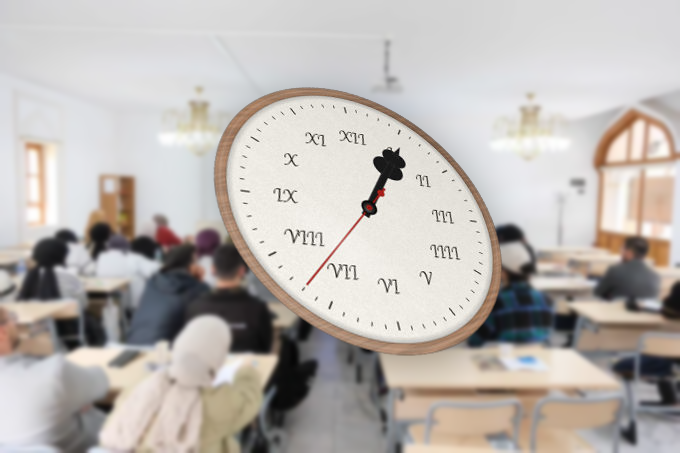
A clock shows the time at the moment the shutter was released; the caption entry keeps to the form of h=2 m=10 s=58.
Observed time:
h=1 m=5 s=37
